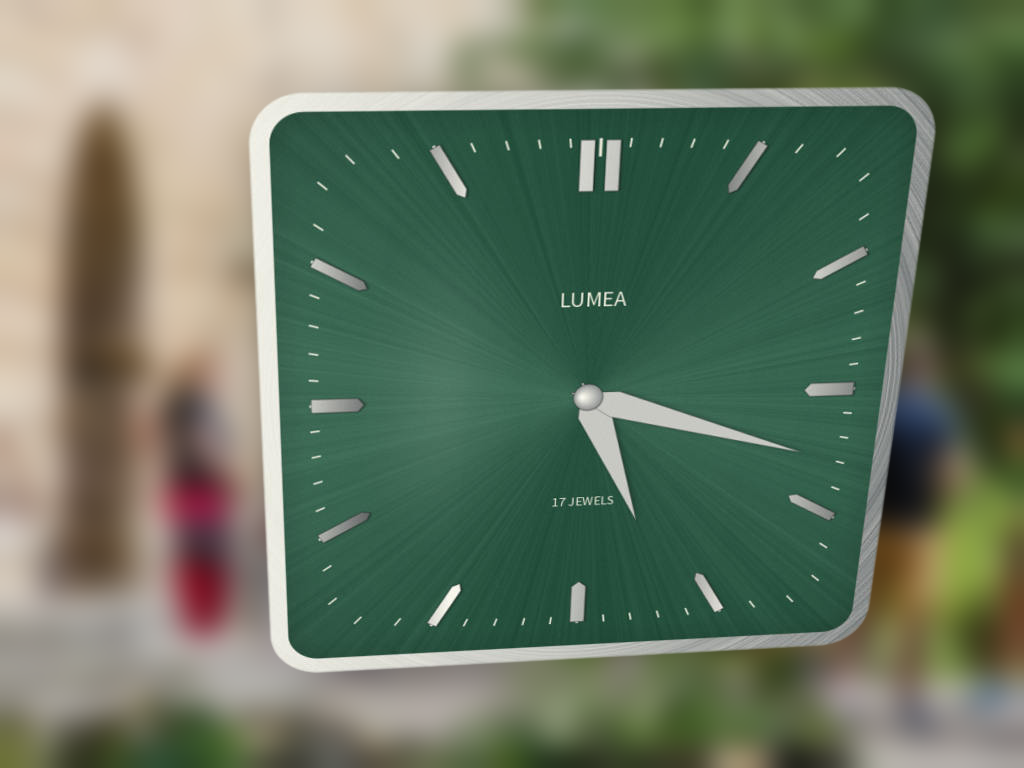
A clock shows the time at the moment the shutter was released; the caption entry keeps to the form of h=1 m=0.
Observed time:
h=5 m=18
